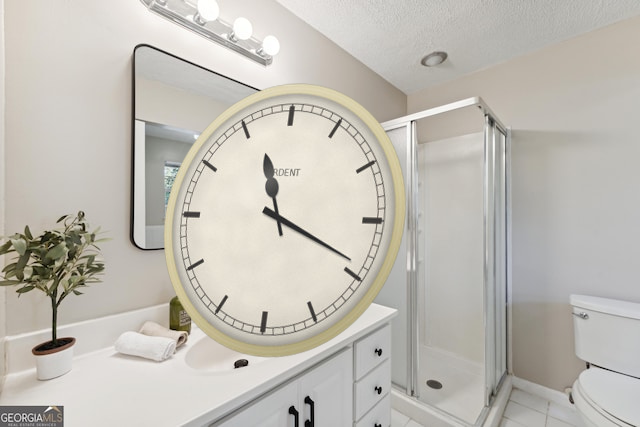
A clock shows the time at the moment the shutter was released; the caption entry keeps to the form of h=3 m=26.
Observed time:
h=11 m=19
